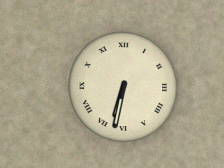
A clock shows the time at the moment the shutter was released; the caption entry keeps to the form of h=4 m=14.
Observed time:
h=6 m=32
